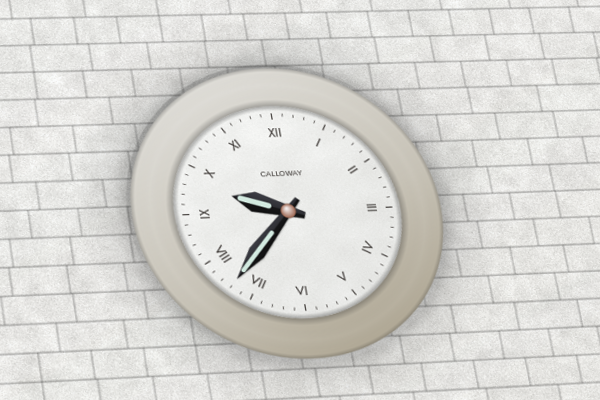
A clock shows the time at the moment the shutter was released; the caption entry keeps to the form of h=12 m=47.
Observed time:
h=9 m=37
